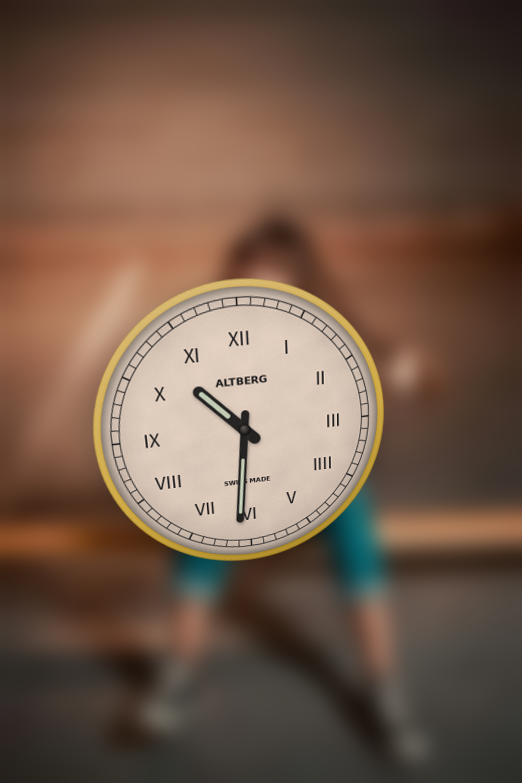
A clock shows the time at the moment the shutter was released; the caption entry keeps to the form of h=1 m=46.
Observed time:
h=10 m=31
